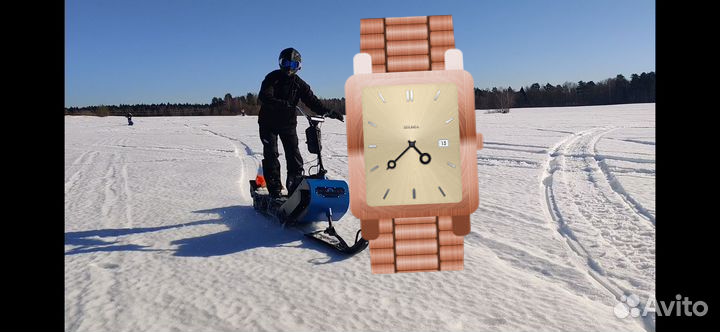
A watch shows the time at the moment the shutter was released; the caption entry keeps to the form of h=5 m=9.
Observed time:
h=4 m=38
